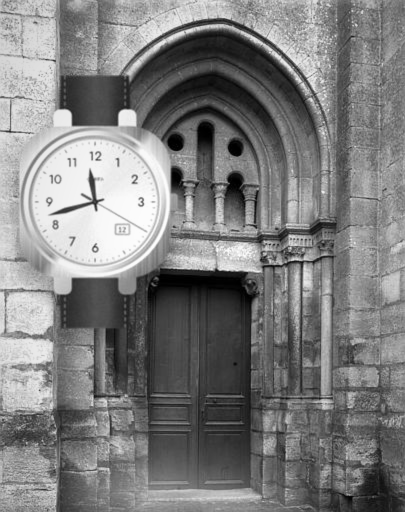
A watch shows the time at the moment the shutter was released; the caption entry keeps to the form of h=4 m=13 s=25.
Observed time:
h=11 m=42 s=20
